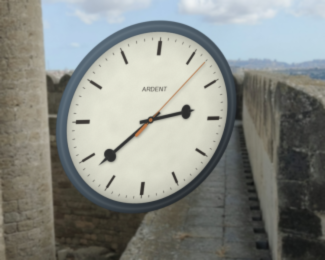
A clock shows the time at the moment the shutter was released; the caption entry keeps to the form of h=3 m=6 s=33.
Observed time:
h=2 m=38 s=7
